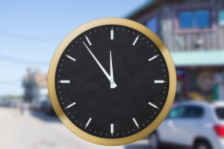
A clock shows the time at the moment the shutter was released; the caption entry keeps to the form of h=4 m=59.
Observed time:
h=11 m=54
